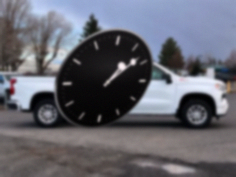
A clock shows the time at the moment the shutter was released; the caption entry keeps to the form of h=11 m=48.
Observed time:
h=1 m=8
